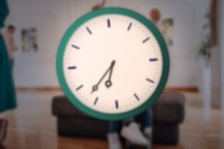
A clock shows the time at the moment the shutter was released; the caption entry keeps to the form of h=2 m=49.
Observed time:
h=6 m=37
